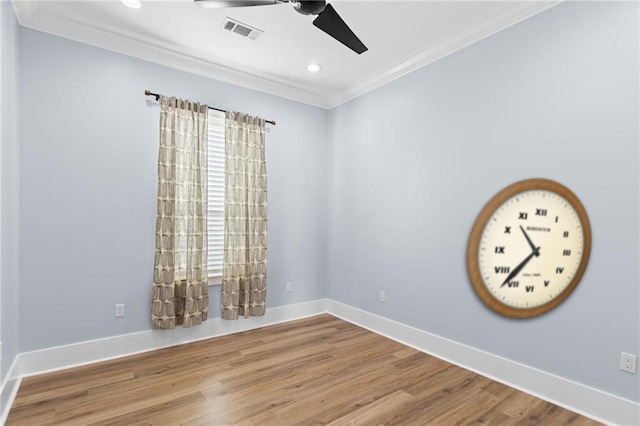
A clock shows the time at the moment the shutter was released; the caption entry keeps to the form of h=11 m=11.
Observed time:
h=10 m=37
